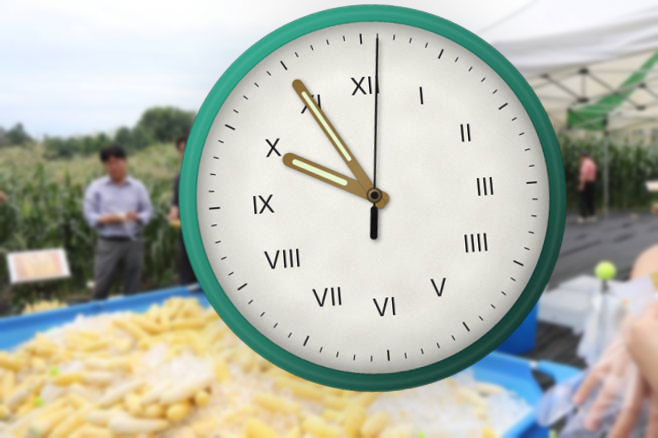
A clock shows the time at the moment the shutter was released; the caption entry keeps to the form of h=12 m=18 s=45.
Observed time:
h=9 m=55 s=1
